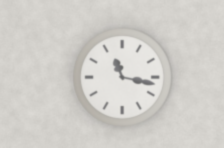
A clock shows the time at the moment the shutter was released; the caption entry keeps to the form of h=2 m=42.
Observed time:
h=11 m=17
